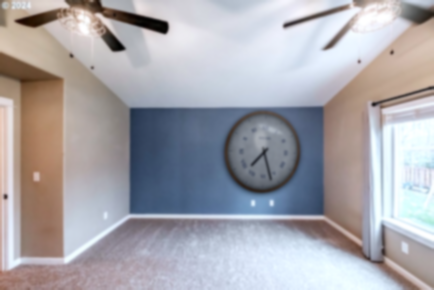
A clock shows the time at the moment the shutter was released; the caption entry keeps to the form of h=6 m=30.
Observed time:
h=7 m=27
